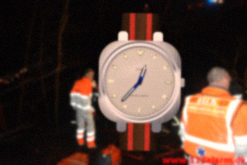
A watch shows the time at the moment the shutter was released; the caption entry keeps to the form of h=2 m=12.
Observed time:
h=12 m=37
